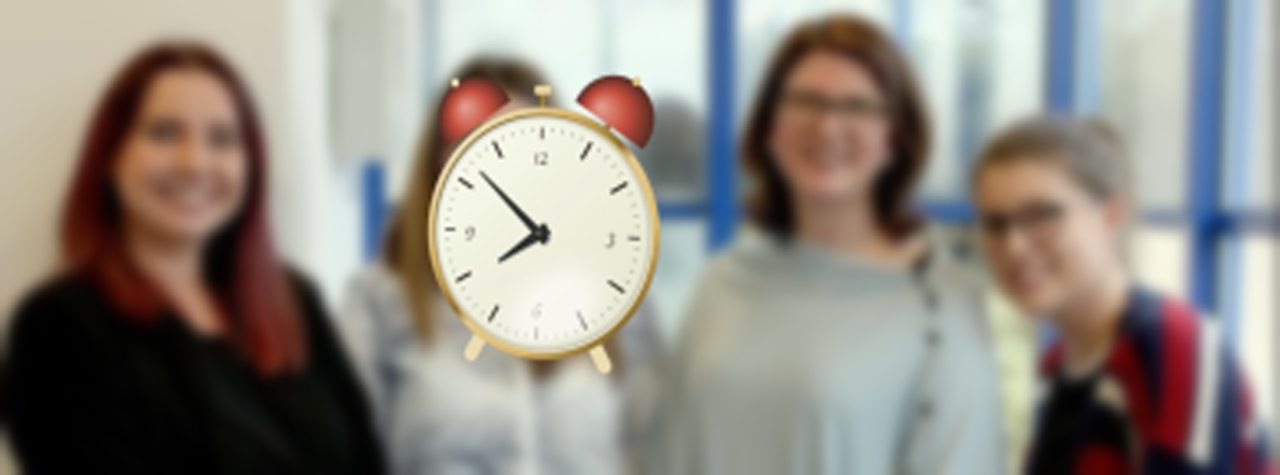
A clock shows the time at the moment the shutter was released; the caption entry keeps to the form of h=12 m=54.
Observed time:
h=7 m=52
